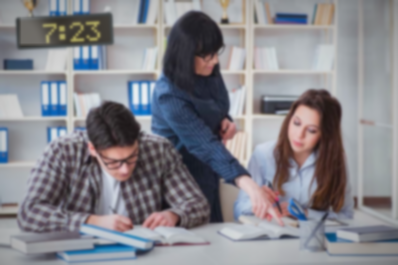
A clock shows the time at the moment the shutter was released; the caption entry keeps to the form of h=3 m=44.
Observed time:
h=7 m=23
